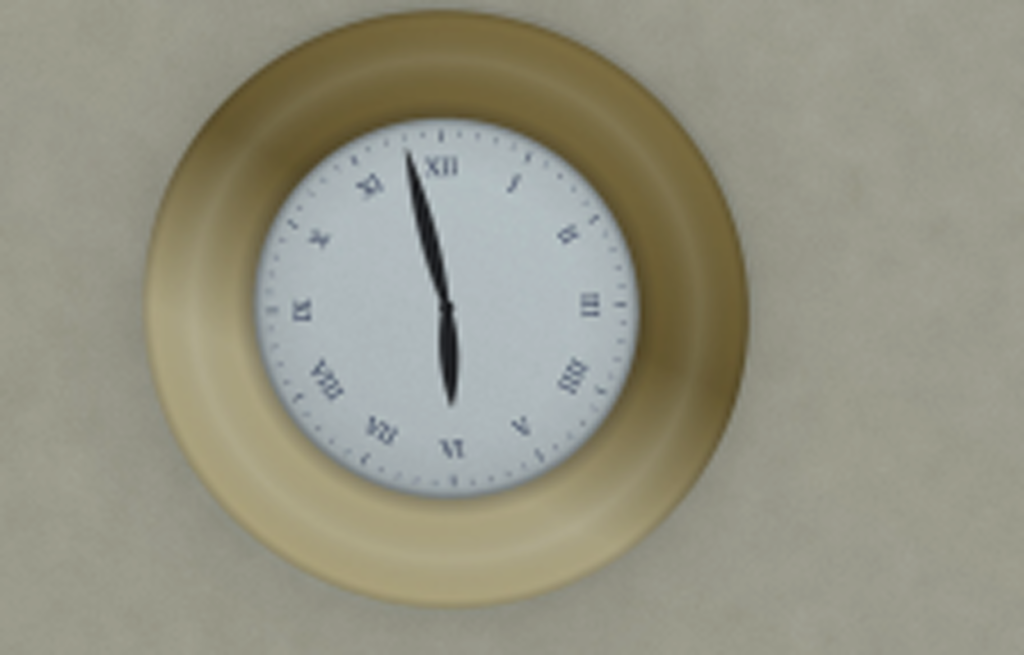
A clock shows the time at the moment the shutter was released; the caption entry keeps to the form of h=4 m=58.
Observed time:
h=5 m=58
